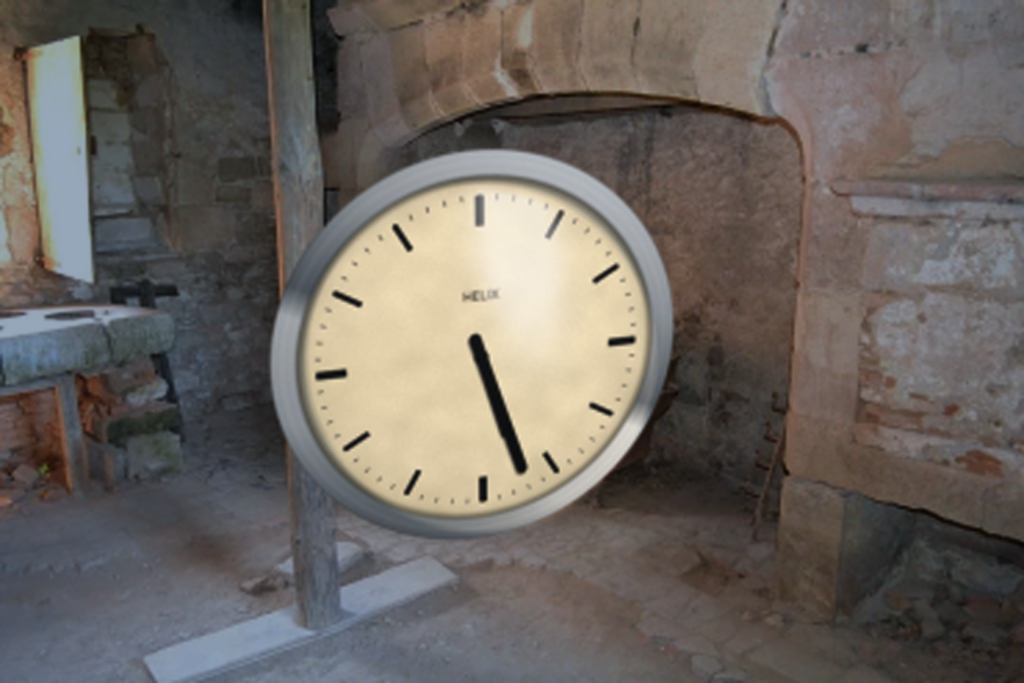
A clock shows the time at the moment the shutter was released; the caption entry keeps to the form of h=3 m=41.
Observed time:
h=5 m=27
